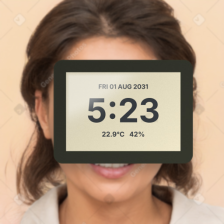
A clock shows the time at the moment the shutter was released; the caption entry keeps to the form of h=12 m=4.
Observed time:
h=5 m=23
